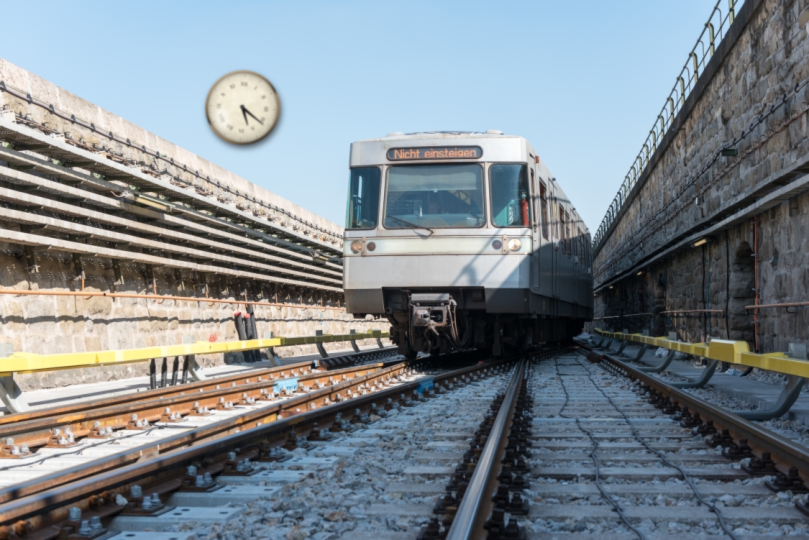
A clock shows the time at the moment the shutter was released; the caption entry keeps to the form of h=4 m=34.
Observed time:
h=5 m=21
